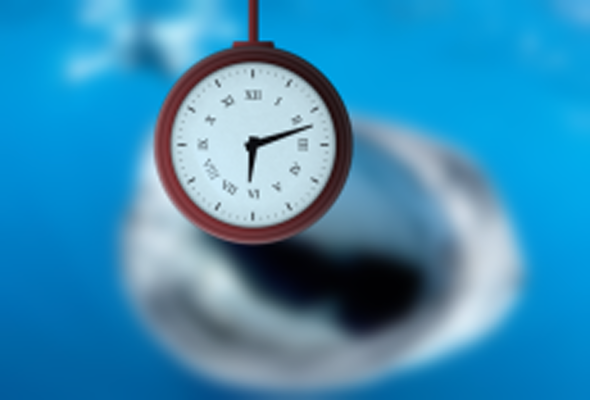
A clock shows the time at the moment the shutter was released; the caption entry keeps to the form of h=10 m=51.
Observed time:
h=6 m=12
